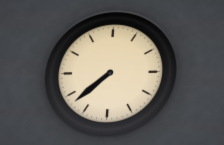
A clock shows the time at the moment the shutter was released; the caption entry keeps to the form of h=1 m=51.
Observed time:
h=7 m=38
